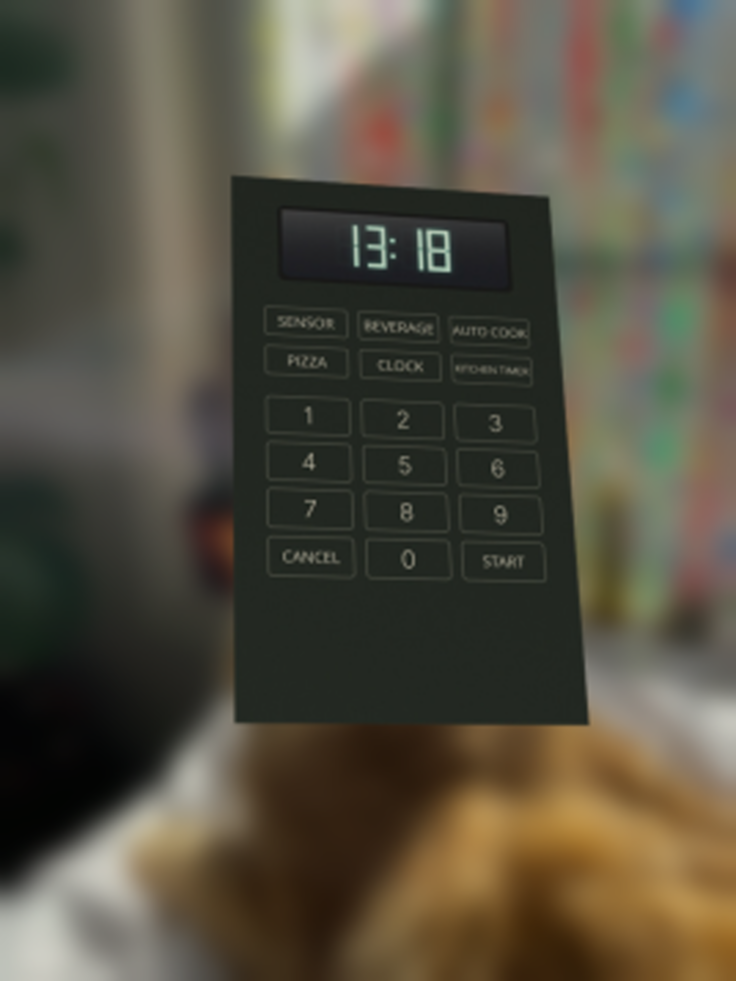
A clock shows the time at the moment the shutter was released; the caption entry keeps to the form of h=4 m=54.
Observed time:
h=13 m=18
